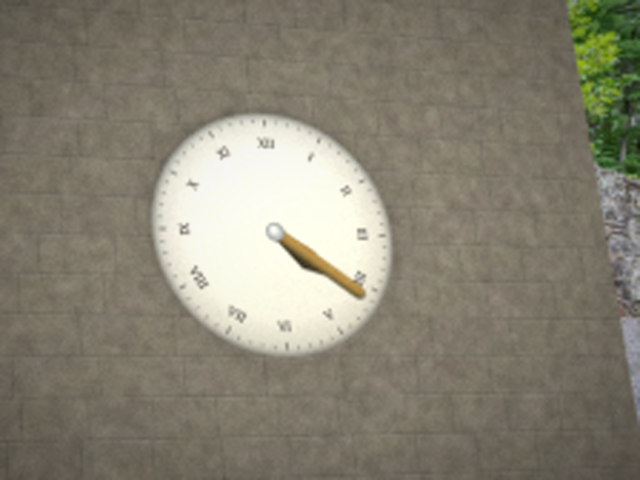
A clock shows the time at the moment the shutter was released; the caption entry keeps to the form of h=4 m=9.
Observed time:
h=4 m=21
